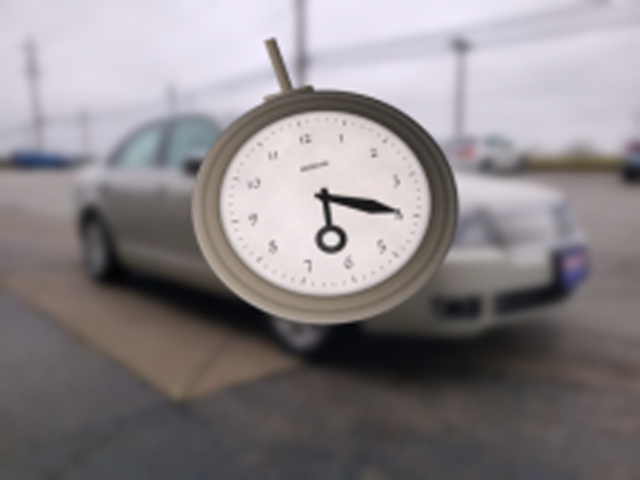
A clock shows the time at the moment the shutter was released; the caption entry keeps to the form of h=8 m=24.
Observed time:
h=6 m=20
